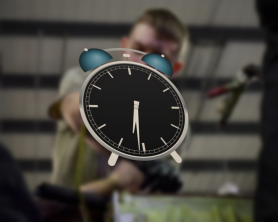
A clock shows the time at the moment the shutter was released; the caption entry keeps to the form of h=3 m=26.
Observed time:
h=6 m=31
